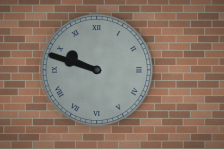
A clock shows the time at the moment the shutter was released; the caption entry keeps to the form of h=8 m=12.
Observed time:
h=9 m=48
